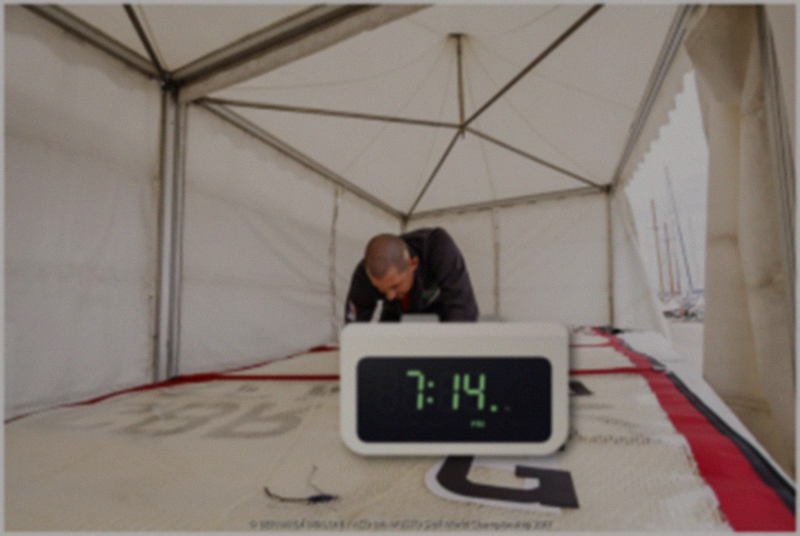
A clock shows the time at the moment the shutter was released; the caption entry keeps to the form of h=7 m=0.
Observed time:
h=7 m=14
